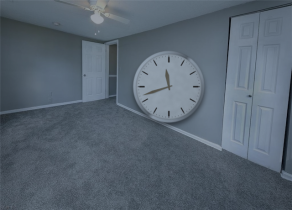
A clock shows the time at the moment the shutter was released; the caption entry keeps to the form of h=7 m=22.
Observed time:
h=11 m=42
